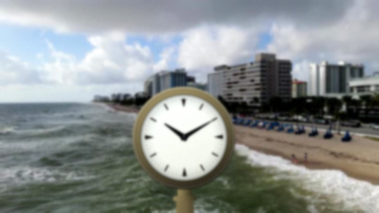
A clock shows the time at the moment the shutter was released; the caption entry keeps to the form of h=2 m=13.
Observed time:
h=10 m=10
